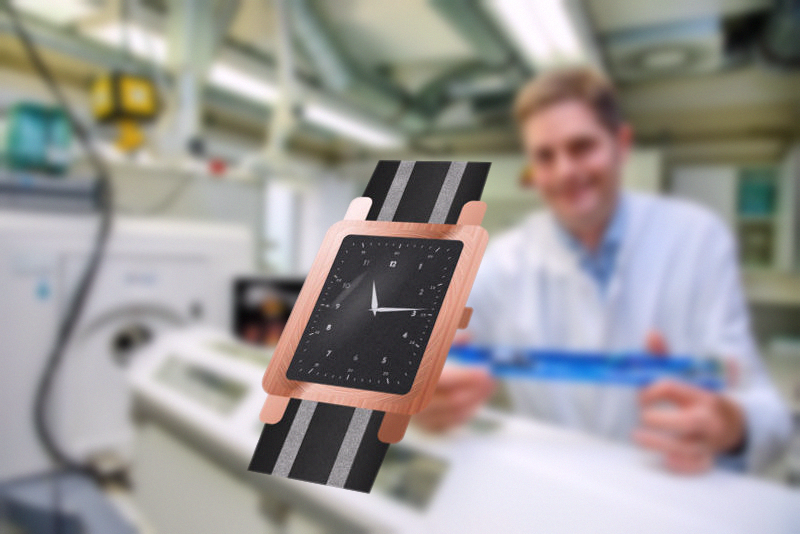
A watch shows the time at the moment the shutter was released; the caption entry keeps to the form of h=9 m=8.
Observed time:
h=11 m=14
